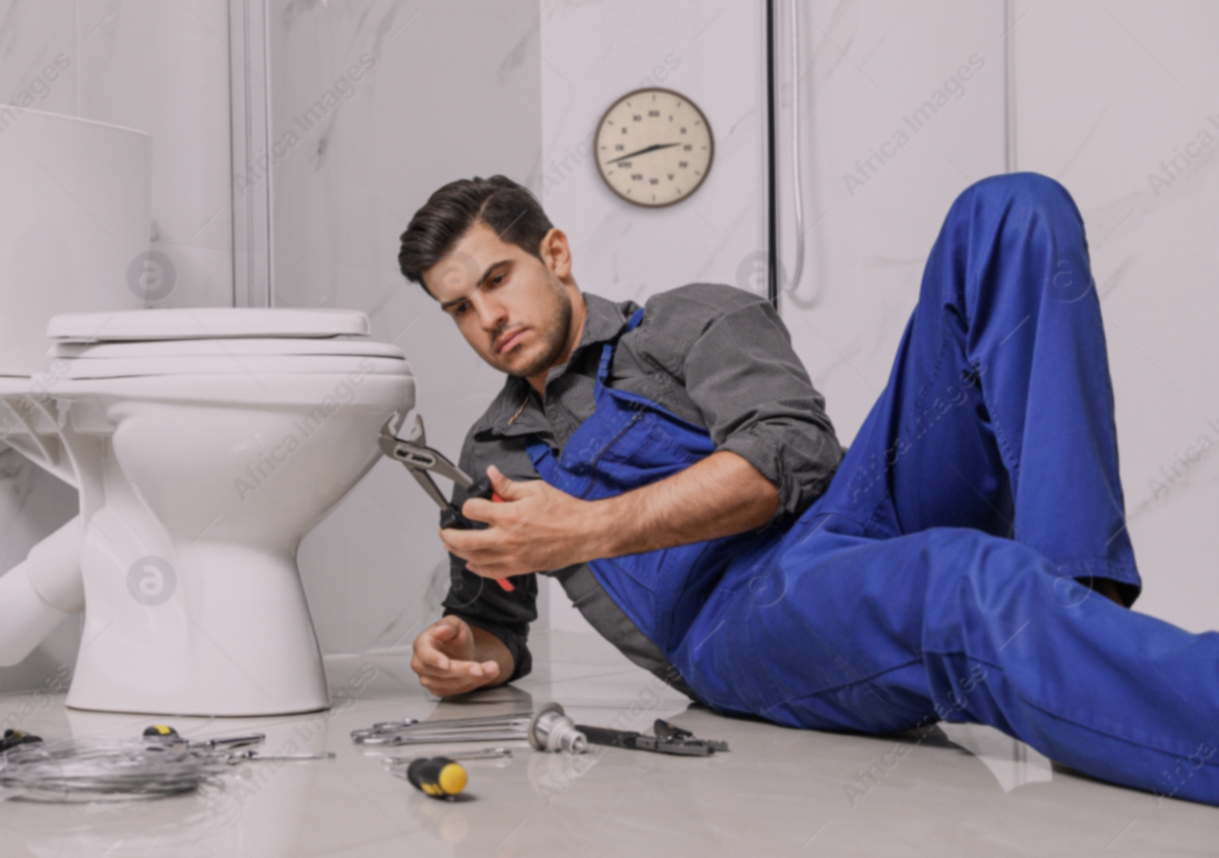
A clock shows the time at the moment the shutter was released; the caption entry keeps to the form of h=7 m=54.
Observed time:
h=2 m=42
